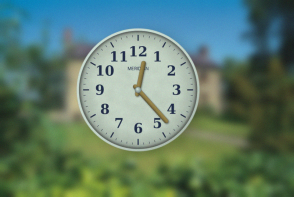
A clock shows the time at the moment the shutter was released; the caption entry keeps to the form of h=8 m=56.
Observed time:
h=12 m=23
